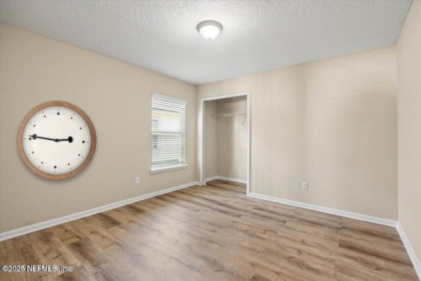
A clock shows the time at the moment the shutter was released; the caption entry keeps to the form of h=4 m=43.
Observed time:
h=2 m=46
